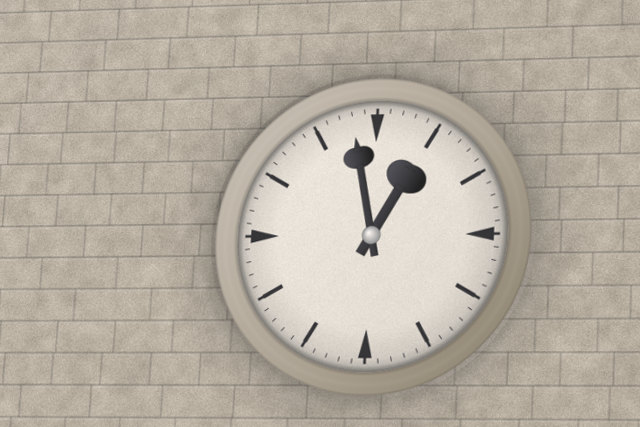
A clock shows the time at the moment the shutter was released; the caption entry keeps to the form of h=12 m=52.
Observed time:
h=12 m=58
